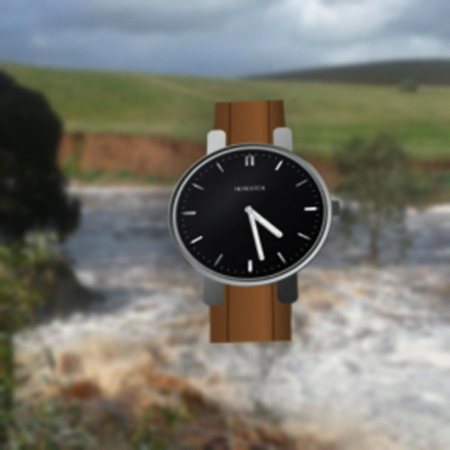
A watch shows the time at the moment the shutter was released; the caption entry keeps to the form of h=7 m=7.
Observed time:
h=4 m=28
